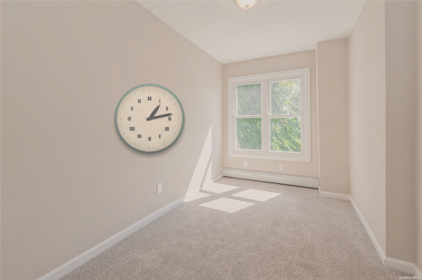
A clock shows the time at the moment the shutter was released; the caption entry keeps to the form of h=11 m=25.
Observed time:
h=1 m=13
